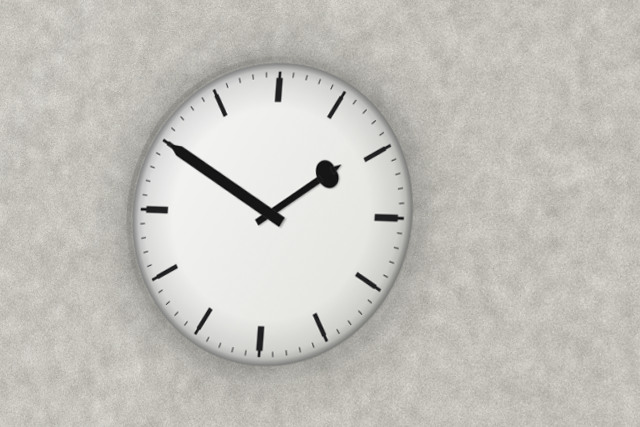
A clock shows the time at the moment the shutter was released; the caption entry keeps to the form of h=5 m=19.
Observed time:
h=1 m=50
